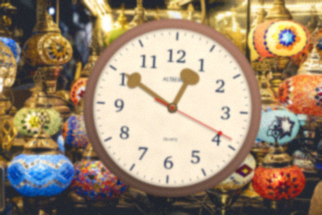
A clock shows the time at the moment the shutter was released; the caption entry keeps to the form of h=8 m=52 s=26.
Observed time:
h=12 m=50 s=19
